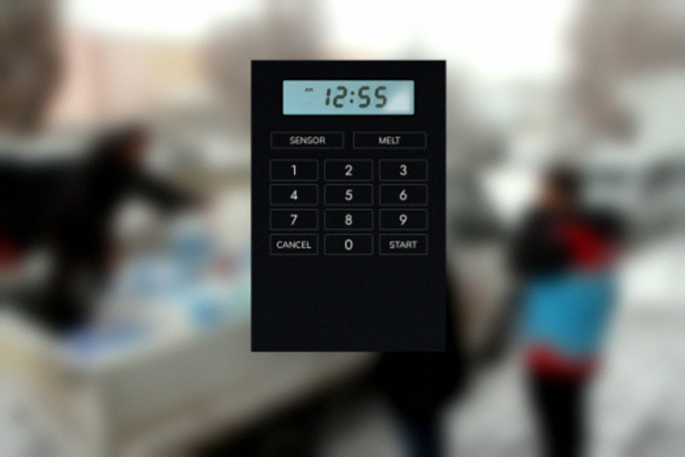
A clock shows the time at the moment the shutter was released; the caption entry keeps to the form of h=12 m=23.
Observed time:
h=12 m=55
